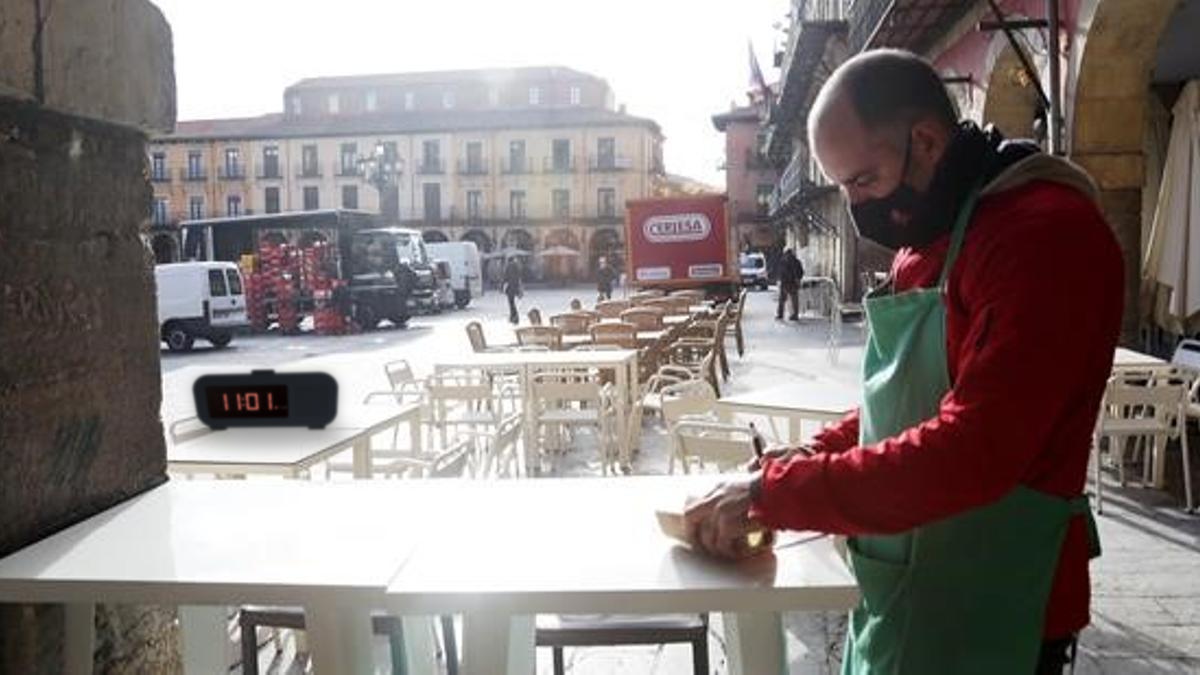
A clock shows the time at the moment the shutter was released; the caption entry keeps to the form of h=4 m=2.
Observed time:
h=11 m=1
